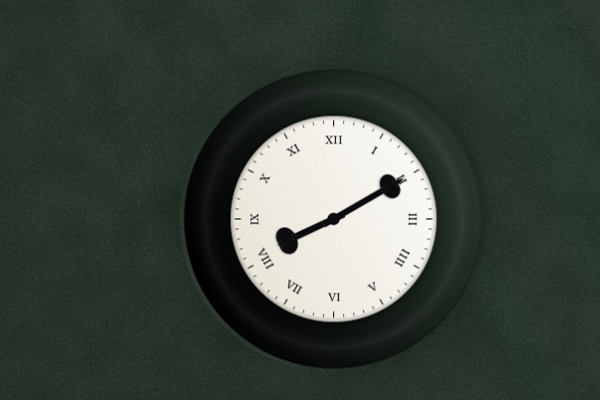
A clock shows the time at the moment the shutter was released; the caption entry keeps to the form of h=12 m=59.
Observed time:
h=8 m=10
